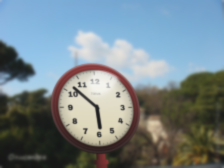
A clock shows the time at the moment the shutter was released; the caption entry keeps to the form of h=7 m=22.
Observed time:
h=5 m=52
